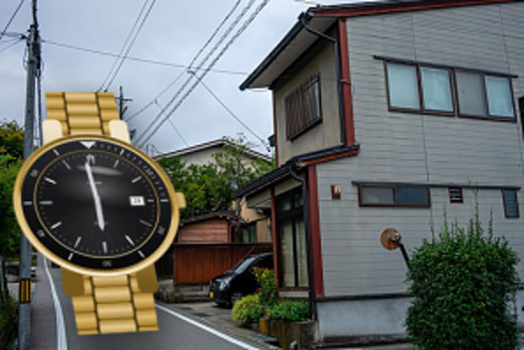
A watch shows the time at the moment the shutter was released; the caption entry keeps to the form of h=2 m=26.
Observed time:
h=5 m=59
